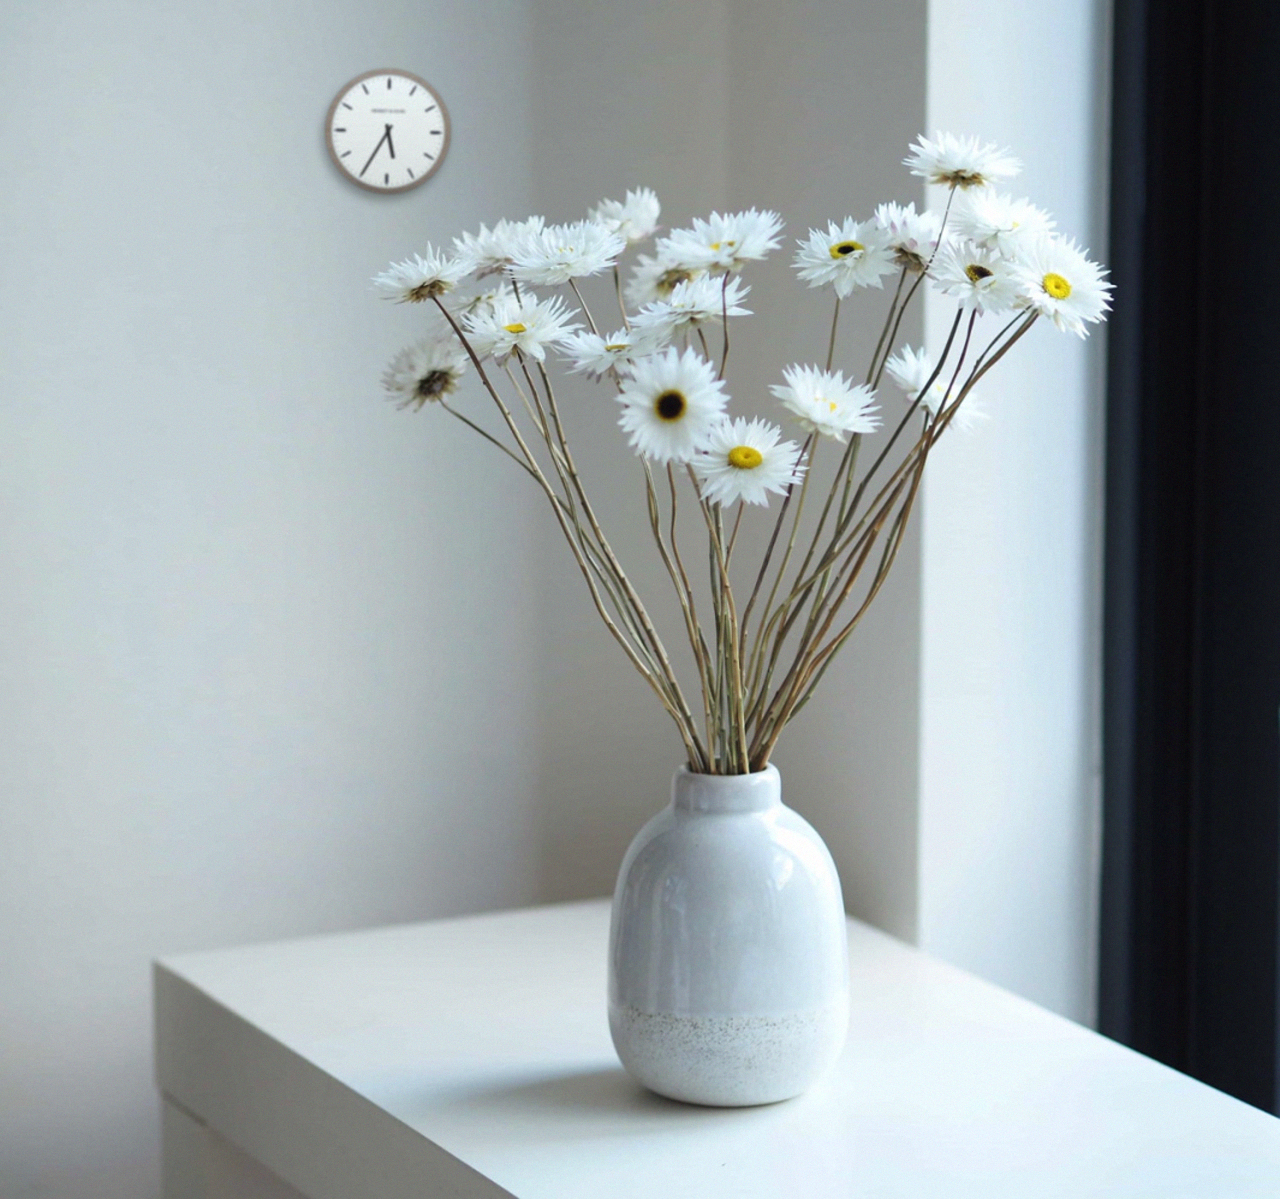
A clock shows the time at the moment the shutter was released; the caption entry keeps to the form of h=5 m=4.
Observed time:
h=5 m=35
